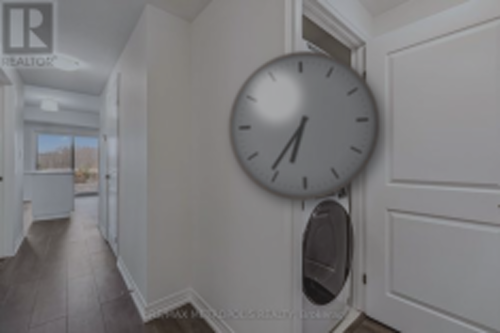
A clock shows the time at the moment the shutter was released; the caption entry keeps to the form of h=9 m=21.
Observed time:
h=6 m=36
